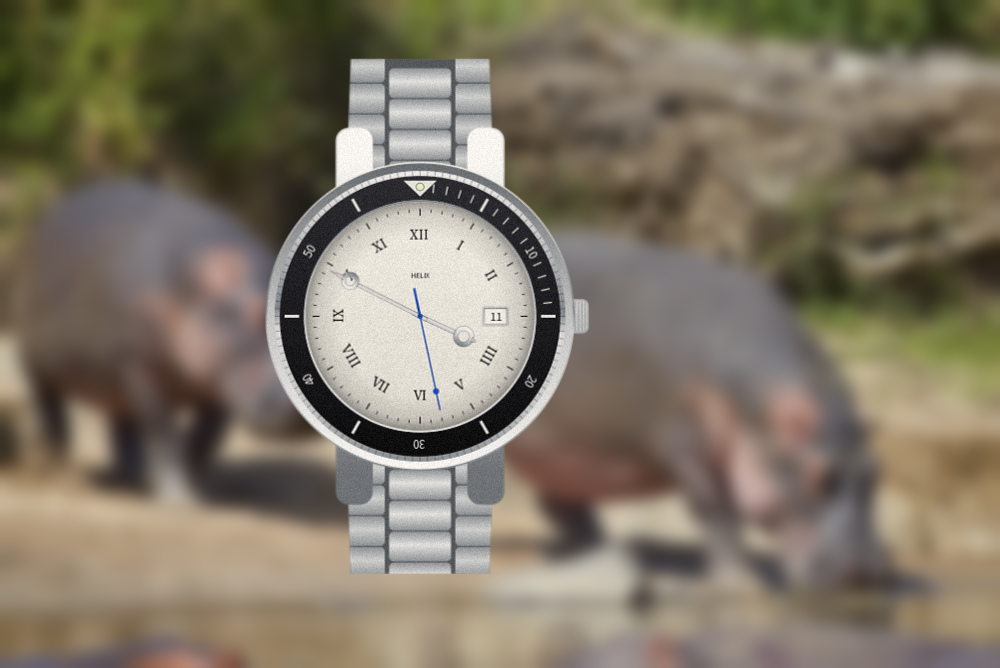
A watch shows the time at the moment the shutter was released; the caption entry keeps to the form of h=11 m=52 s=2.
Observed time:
h=3 m=49 s=28
